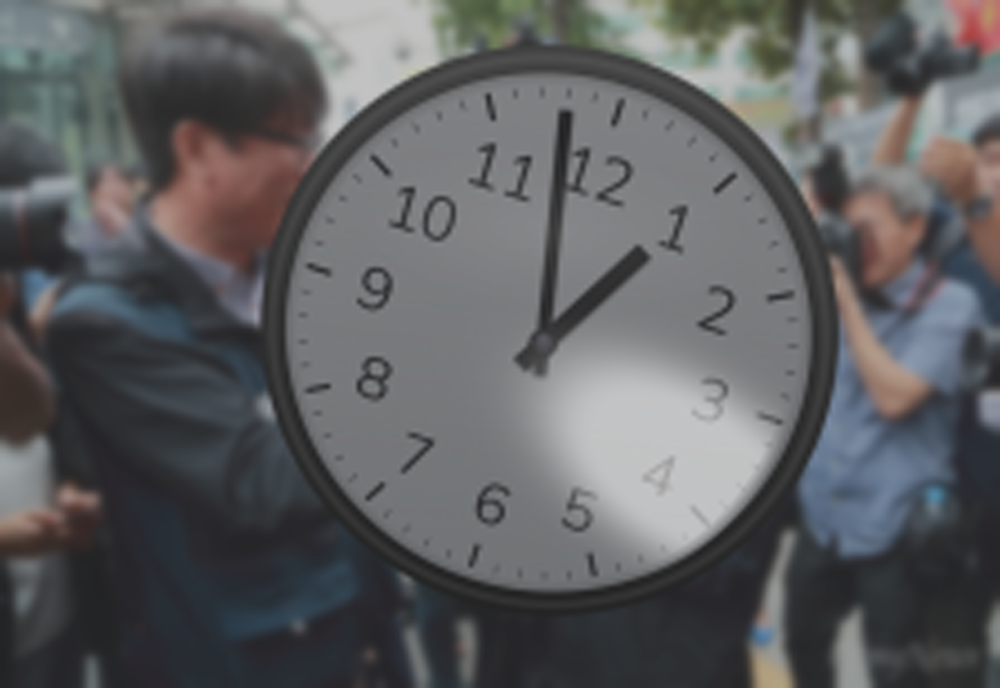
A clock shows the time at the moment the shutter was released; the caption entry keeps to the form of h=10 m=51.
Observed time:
h=12 m=58
